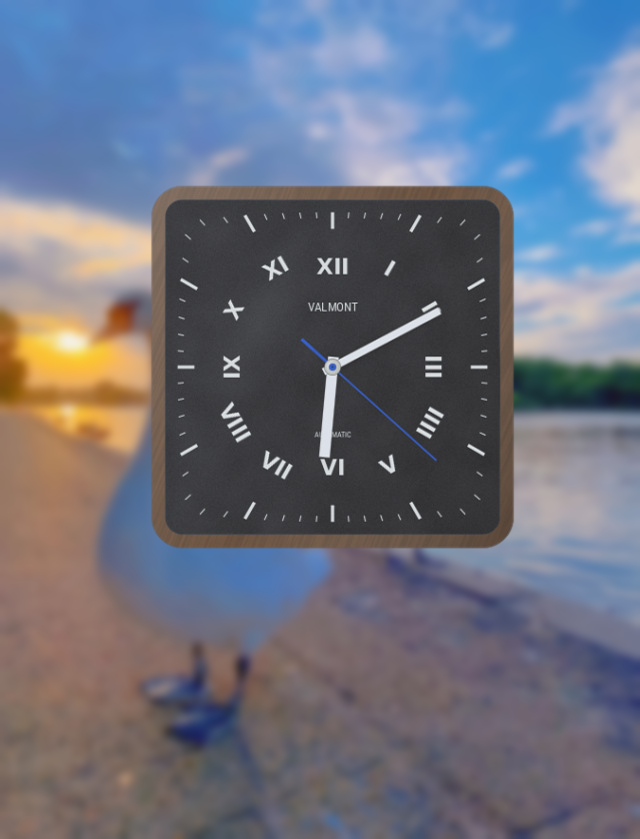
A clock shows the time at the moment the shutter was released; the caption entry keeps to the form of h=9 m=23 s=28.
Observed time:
h=6 m=10 s=22
